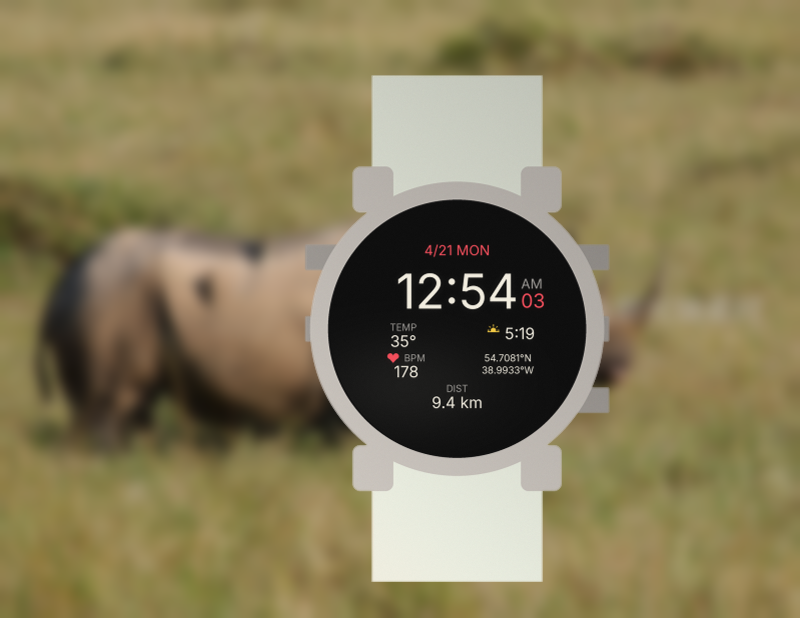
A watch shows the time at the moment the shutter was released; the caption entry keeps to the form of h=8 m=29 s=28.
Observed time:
h=12 m=54 s=3
